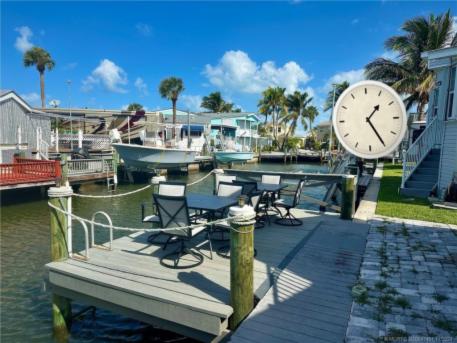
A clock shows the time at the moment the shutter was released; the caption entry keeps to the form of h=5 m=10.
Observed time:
h=1 m=25
